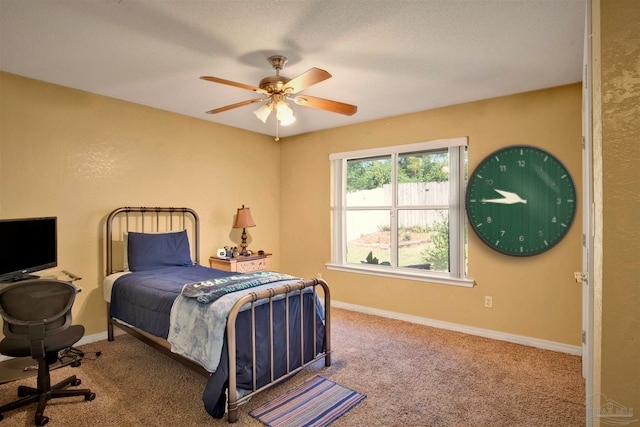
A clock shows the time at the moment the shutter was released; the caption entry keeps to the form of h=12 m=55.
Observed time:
h=9 m=45
